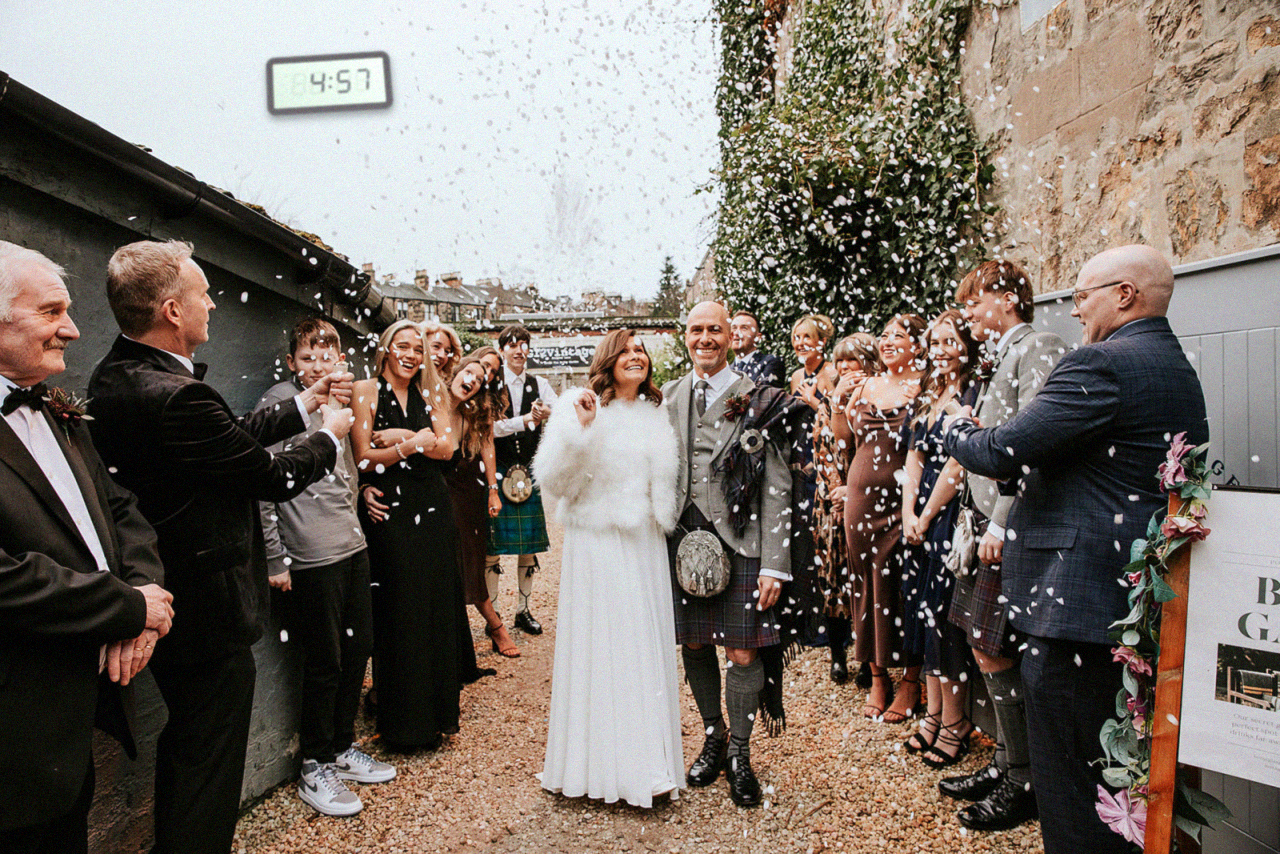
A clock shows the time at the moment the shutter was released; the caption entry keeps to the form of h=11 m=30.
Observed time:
h=4 m=57
